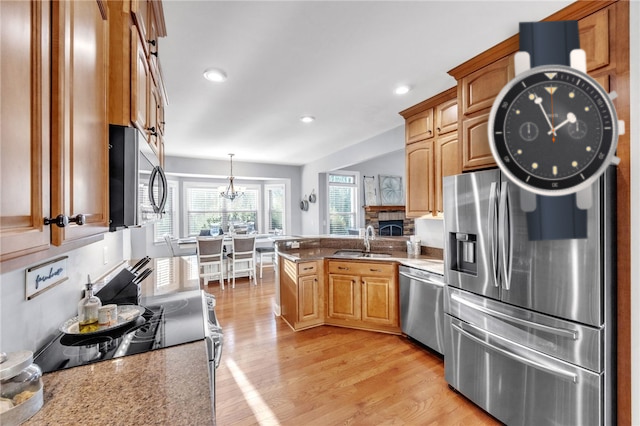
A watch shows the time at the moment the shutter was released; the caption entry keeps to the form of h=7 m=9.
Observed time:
h=1 m=56
